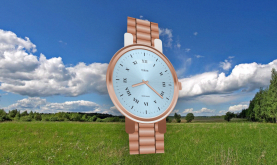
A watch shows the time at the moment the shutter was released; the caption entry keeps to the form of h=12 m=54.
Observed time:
h=8 m=21
